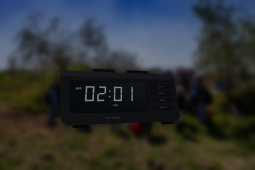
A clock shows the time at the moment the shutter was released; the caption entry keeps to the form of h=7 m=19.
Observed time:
h=2 m=1
